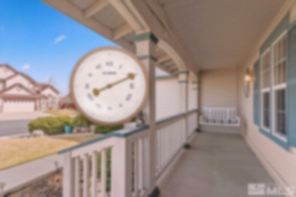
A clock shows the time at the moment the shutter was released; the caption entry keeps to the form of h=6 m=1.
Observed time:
h=8 m=11
